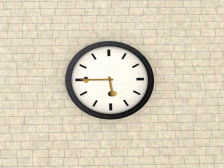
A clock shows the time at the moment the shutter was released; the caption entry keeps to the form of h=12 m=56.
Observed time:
h=5 m=45
